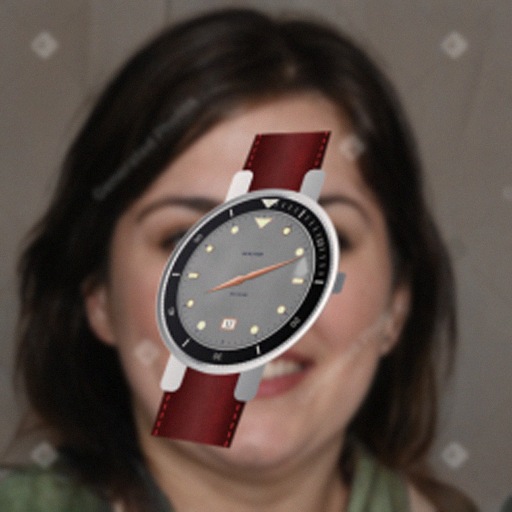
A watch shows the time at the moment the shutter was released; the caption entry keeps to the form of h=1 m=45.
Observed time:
h=8 m=11
